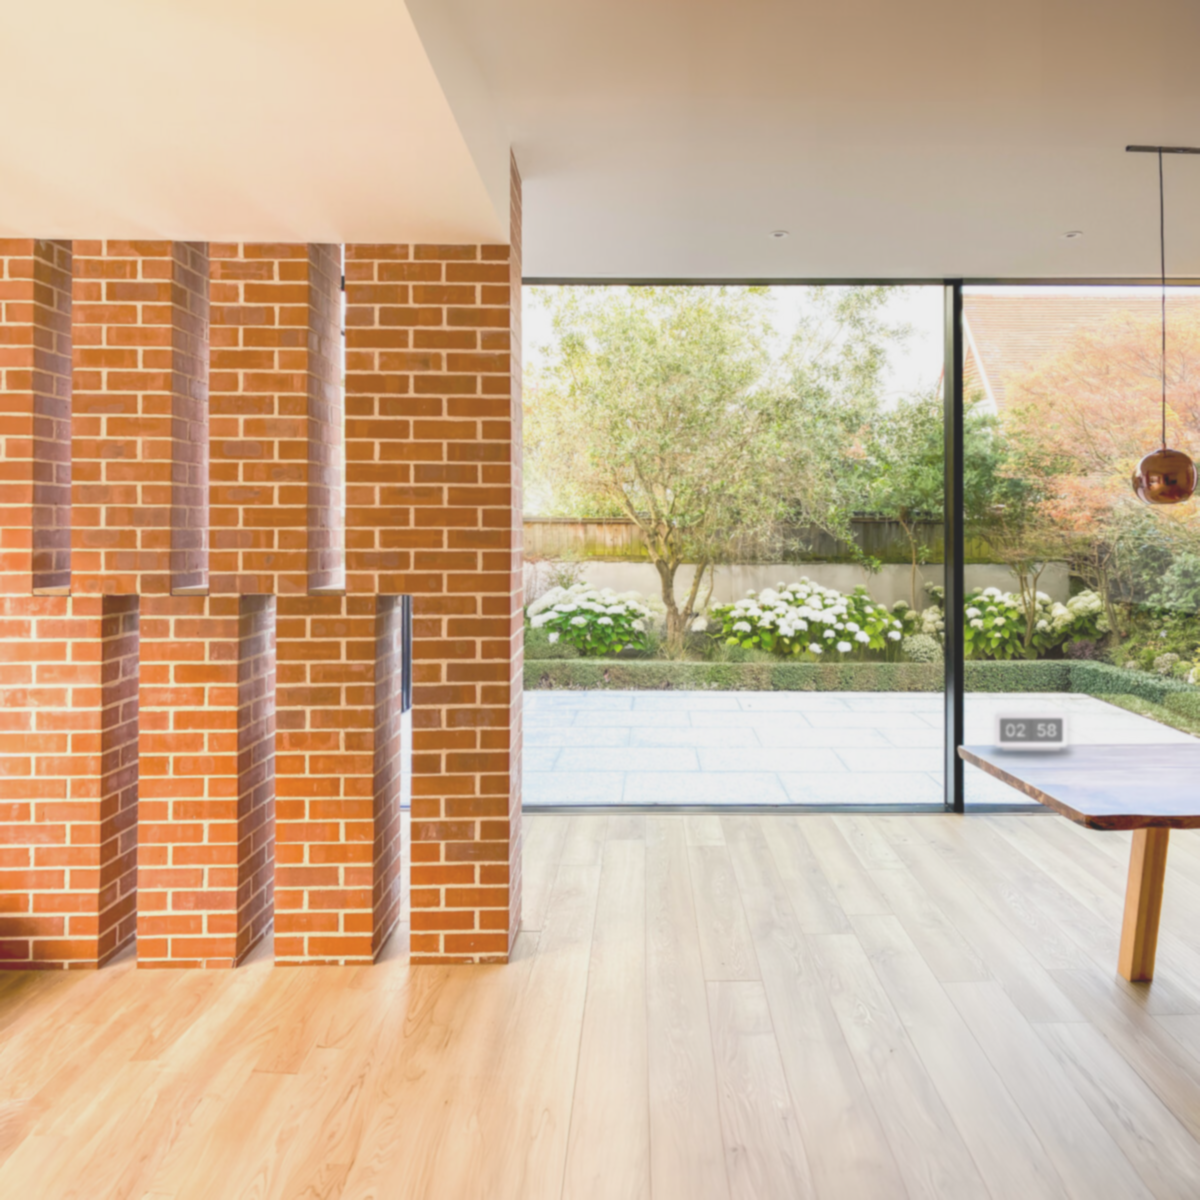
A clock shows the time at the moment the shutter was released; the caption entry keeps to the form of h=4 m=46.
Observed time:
h=2 m=58
